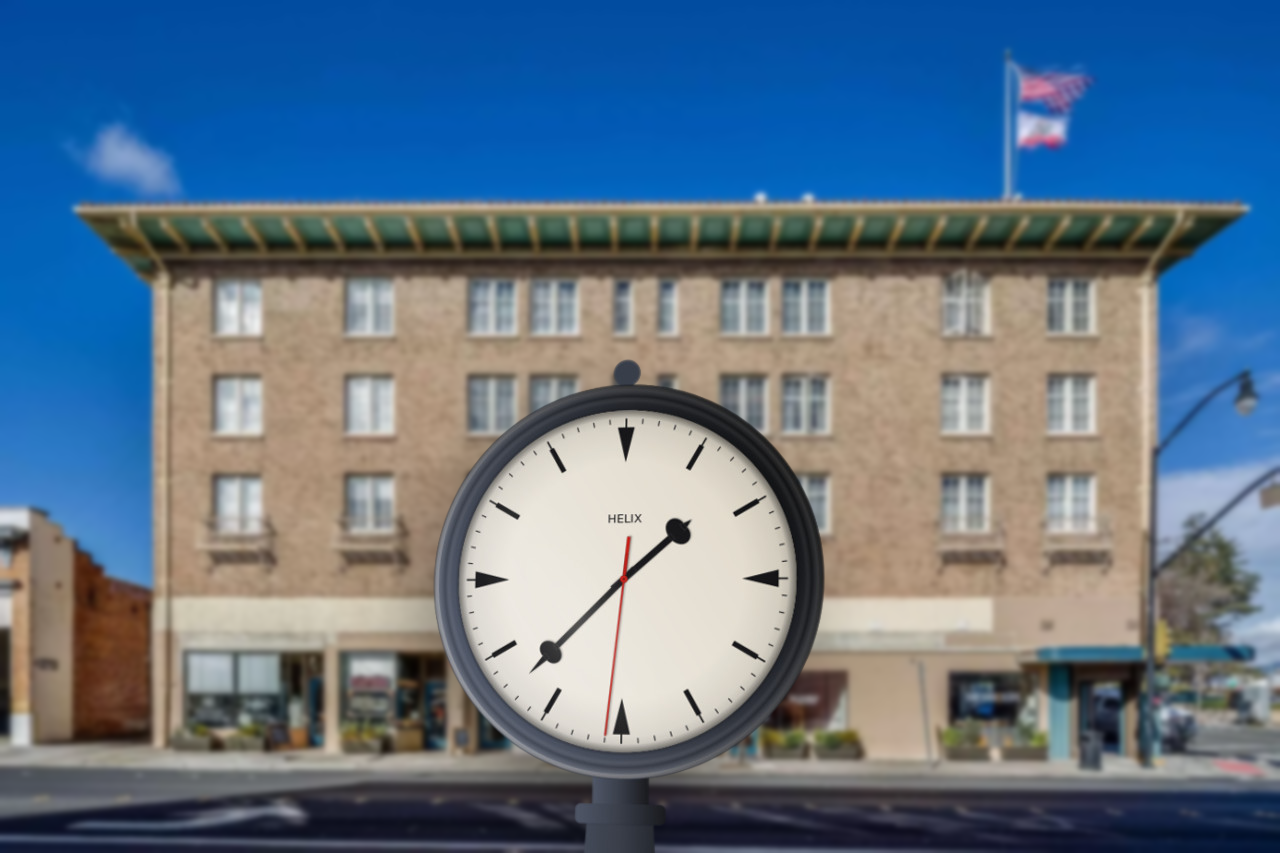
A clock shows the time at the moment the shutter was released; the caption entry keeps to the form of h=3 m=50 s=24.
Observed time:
h=1 m=37 s=31
